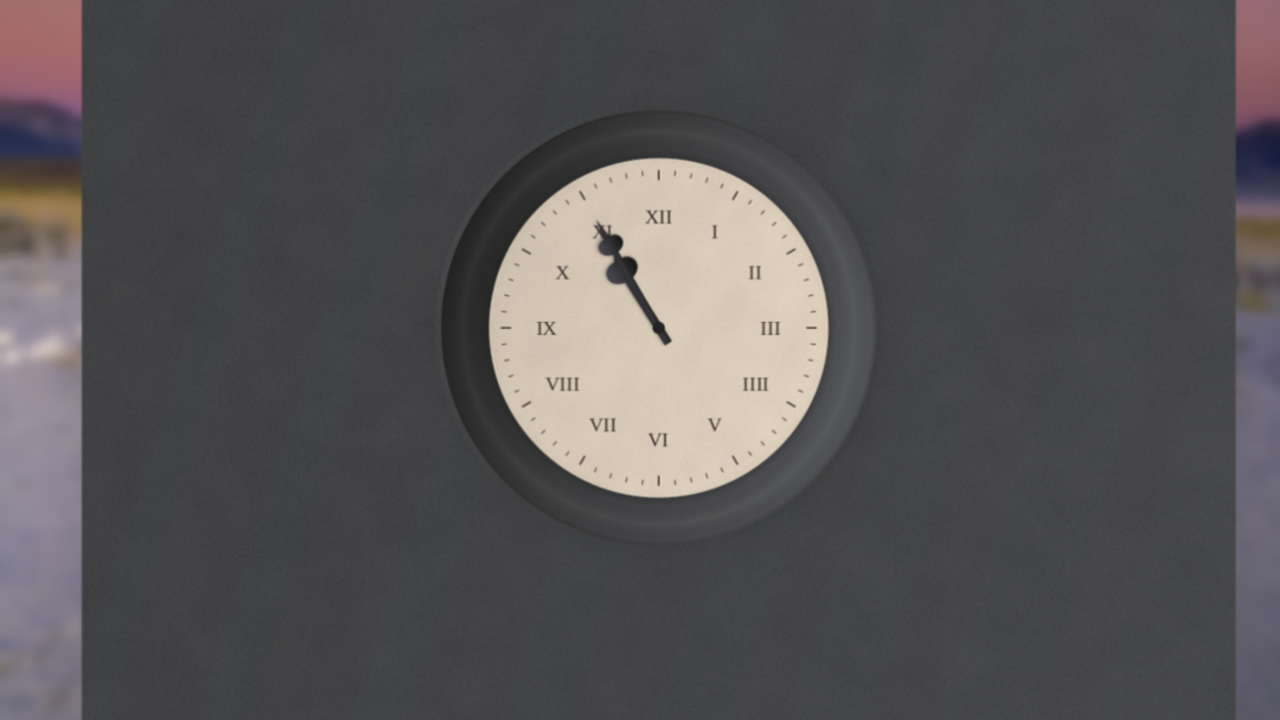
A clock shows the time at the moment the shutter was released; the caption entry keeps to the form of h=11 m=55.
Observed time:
h=10 m=55
